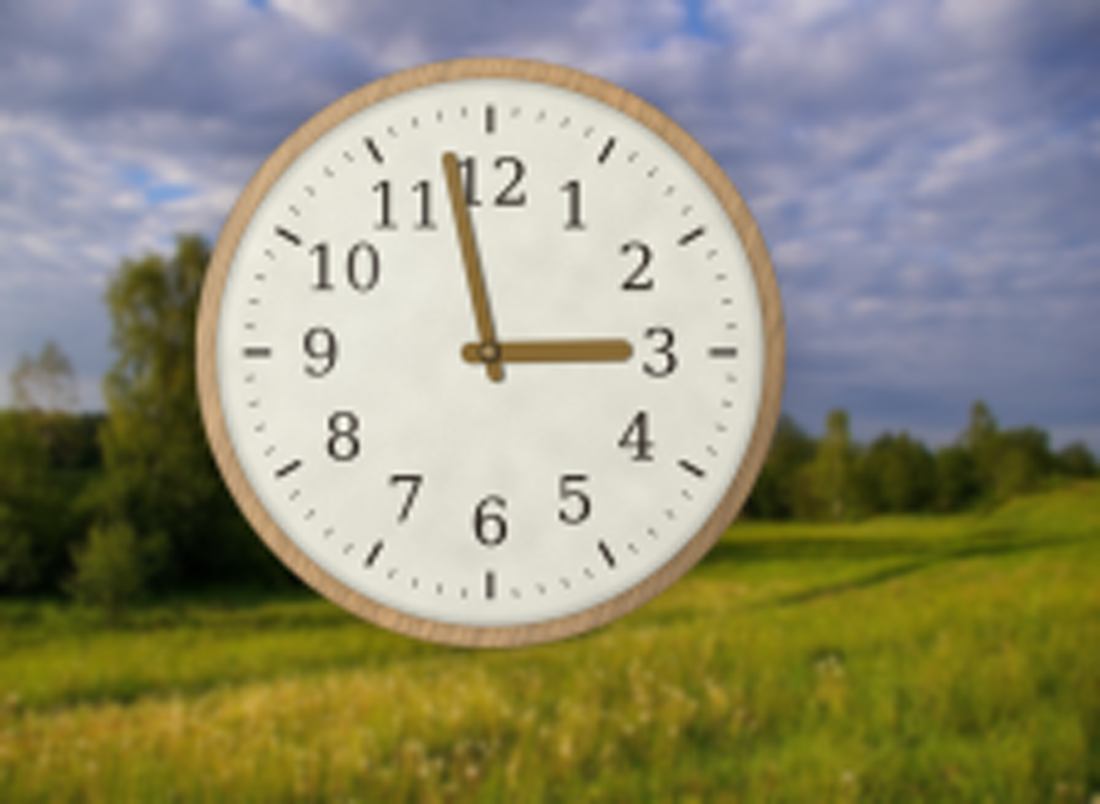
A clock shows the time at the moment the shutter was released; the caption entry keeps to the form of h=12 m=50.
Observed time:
h=2 m=58
